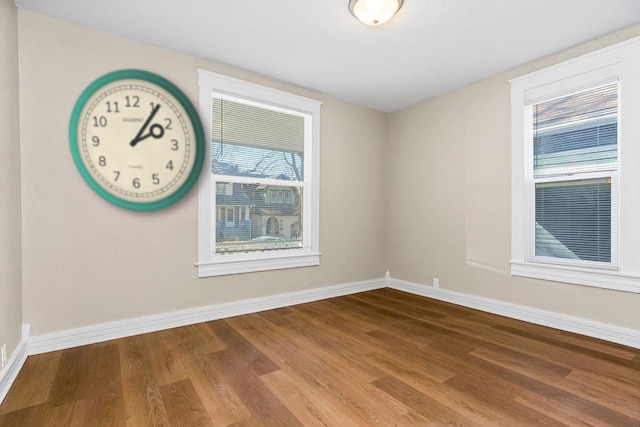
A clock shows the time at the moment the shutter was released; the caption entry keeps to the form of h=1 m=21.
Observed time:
h=2 m=6
